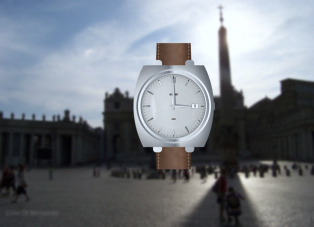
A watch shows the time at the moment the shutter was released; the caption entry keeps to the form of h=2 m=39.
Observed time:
h=3 m=0
